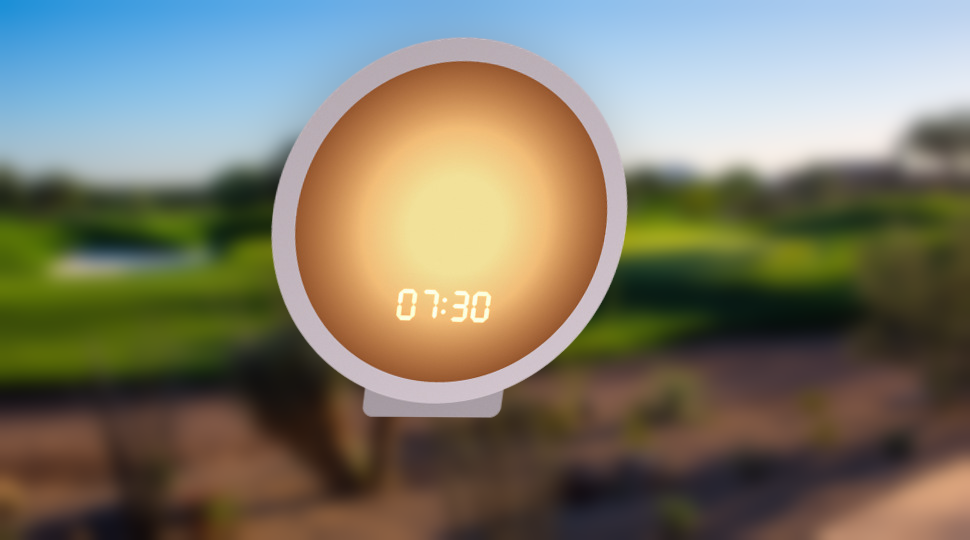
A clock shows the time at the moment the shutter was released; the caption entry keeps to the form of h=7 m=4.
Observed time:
h=7 m=30
